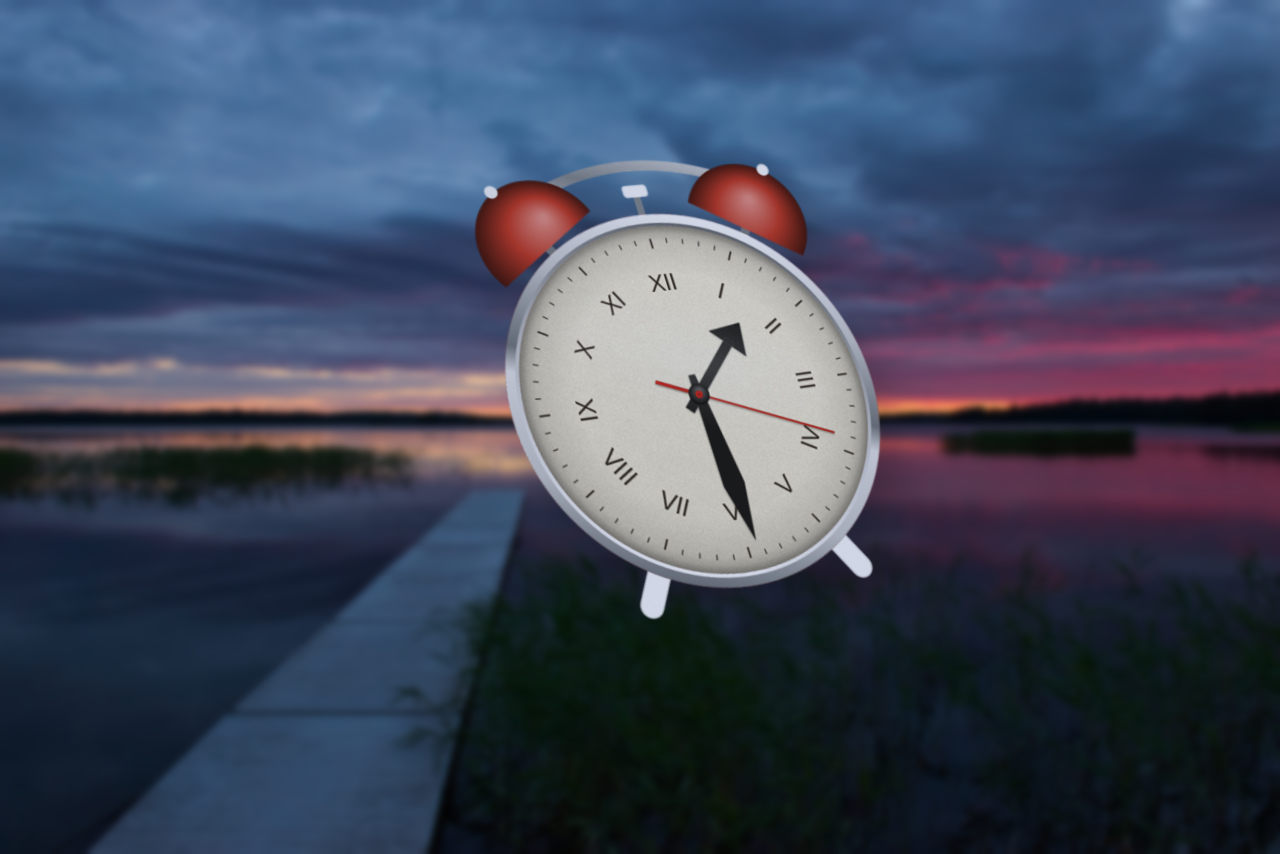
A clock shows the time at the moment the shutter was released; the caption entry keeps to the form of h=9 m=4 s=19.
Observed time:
h=1 m=29 s=19
